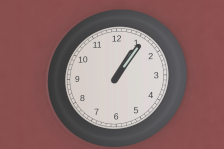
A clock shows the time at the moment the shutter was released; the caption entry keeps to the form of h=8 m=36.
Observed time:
h=1 m=6
